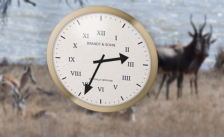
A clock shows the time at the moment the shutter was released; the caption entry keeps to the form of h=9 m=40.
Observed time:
h=2 m=34
